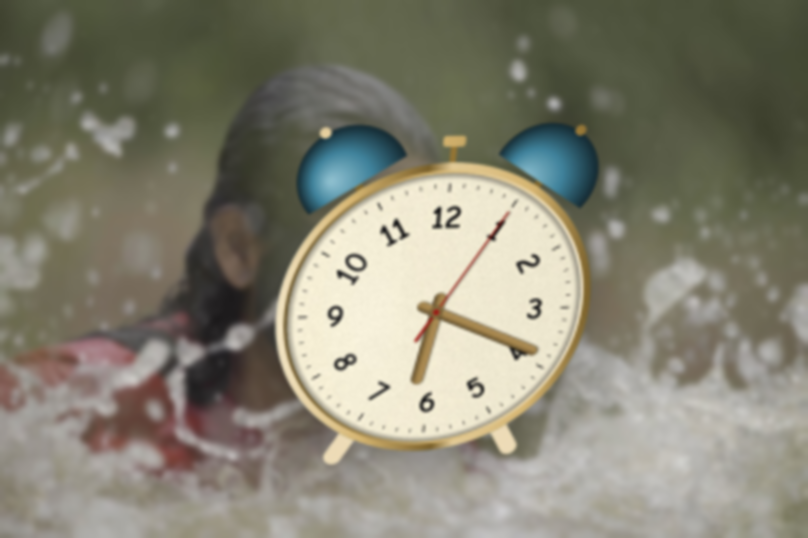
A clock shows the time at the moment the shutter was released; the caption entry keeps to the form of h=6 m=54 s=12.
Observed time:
h=6 m=19 s=5
